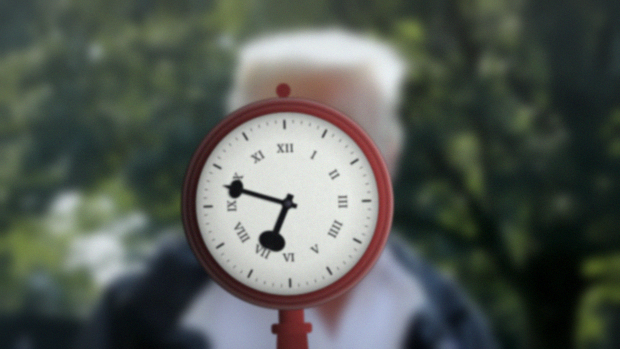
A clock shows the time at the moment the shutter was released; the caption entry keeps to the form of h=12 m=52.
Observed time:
h=6 m=48
